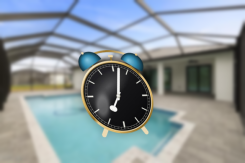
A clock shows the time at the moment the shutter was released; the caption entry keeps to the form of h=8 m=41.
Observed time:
h=7 m=2
